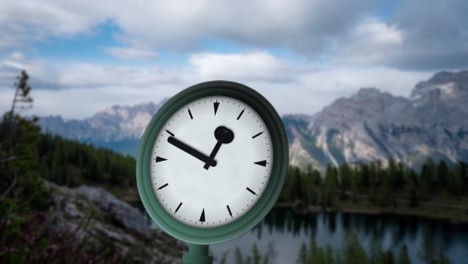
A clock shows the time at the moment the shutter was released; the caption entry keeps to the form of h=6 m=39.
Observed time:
h=12 m=49
